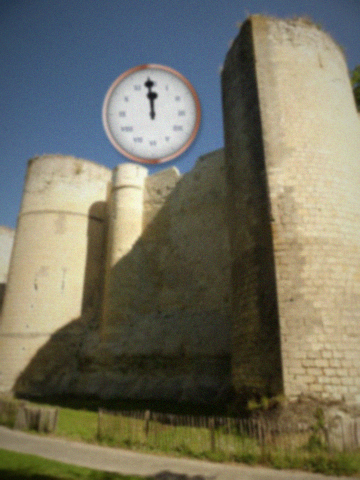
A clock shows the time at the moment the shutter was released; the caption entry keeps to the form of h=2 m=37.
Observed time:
h=11 m=59
